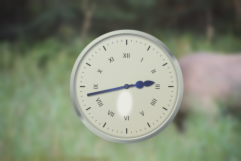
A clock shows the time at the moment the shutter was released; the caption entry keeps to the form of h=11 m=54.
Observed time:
h=2 m=43
